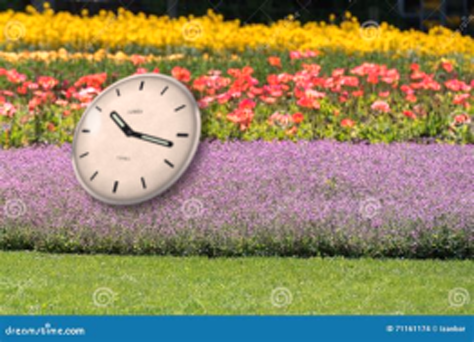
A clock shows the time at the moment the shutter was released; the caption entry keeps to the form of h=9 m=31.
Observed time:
h=10 m=17
